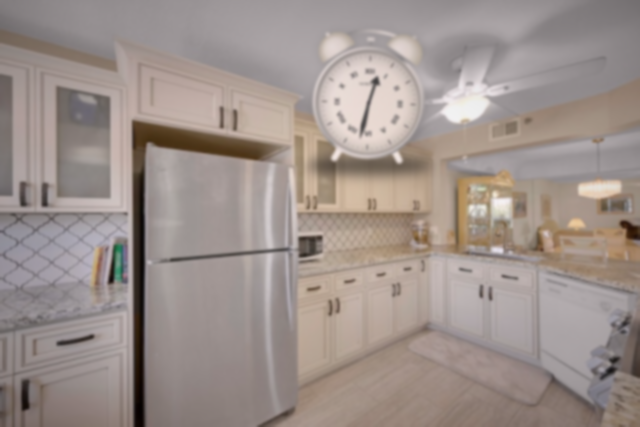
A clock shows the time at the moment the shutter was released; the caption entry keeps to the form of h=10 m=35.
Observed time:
h=12 m=32
